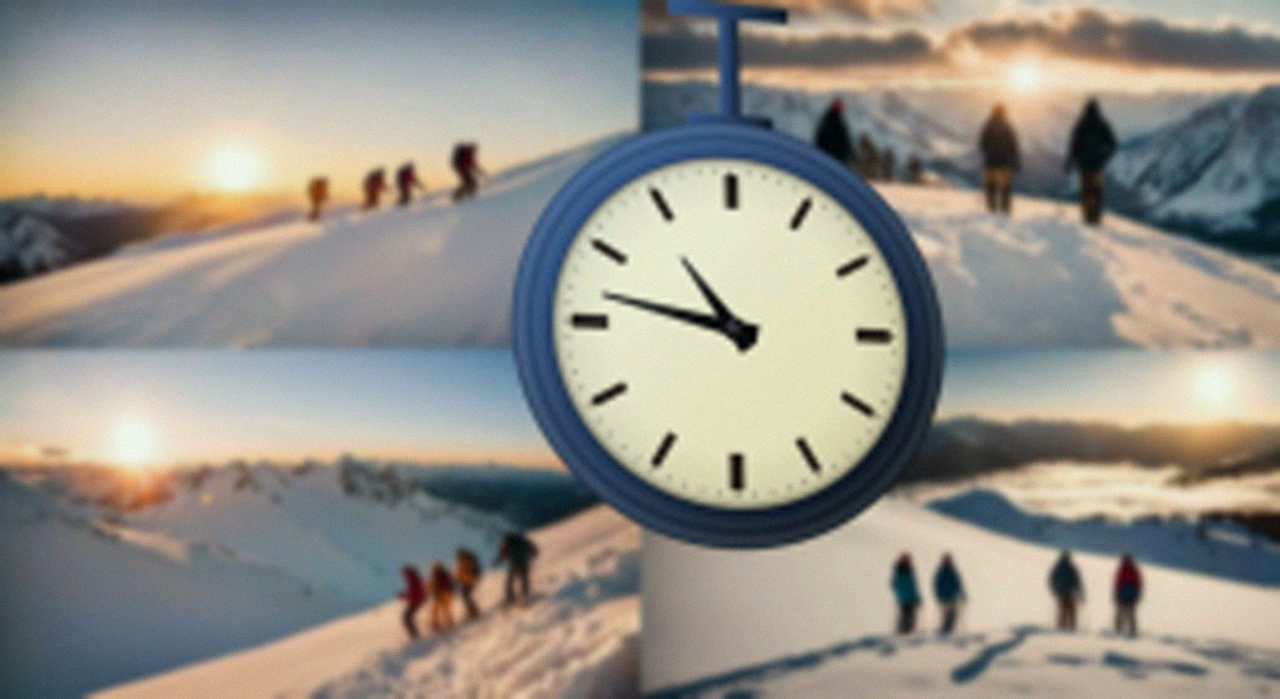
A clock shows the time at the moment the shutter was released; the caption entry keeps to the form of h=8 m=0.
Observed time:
h=10 m=47
